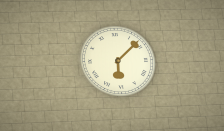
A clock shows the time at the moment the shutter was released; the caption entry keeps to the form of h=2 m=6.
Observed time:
h=6 m=8
